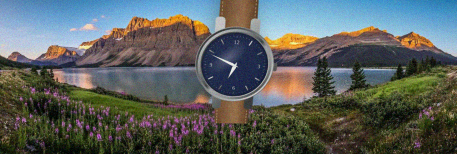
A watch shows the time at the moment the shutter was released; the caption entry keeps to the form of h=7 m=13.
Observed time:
h=6 m=49
